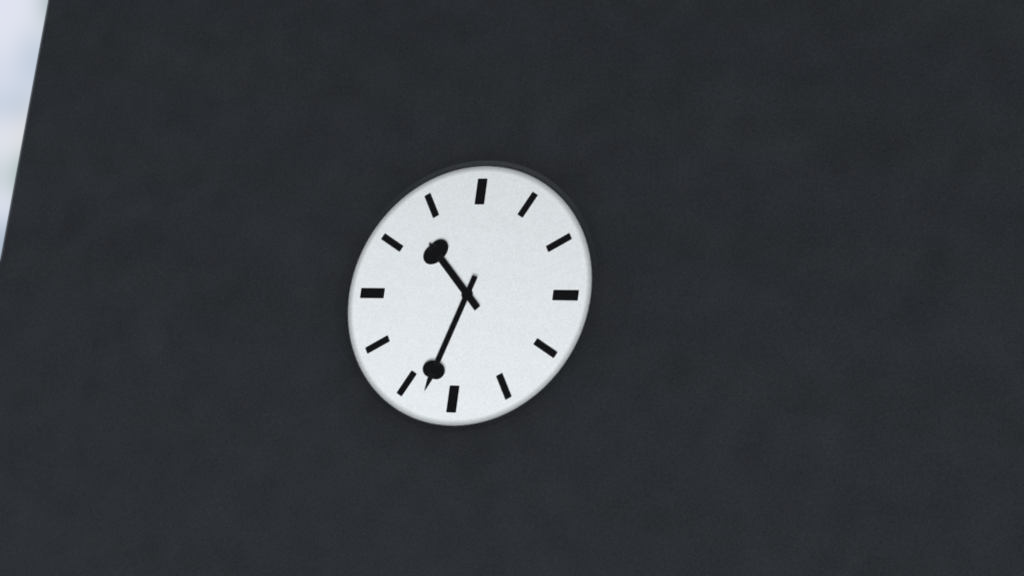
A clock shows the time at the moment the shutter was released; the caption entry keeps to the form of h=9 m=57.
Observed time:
h=10 m=33
